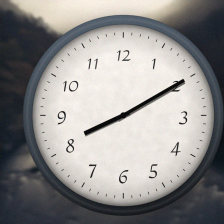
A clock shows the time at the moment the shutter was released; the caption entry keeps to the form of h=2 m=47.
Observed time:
h=8 m=10
